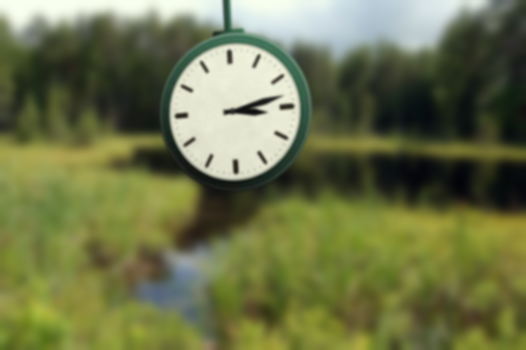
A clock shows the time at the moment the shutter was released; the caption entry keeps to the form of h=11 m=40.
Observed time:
h=3 m=13
